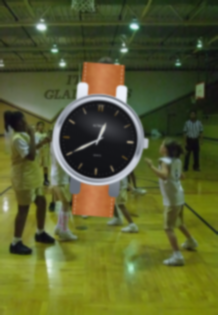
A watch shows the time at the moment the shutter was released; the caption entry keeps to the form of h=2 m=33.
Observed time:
h=12 m=40
